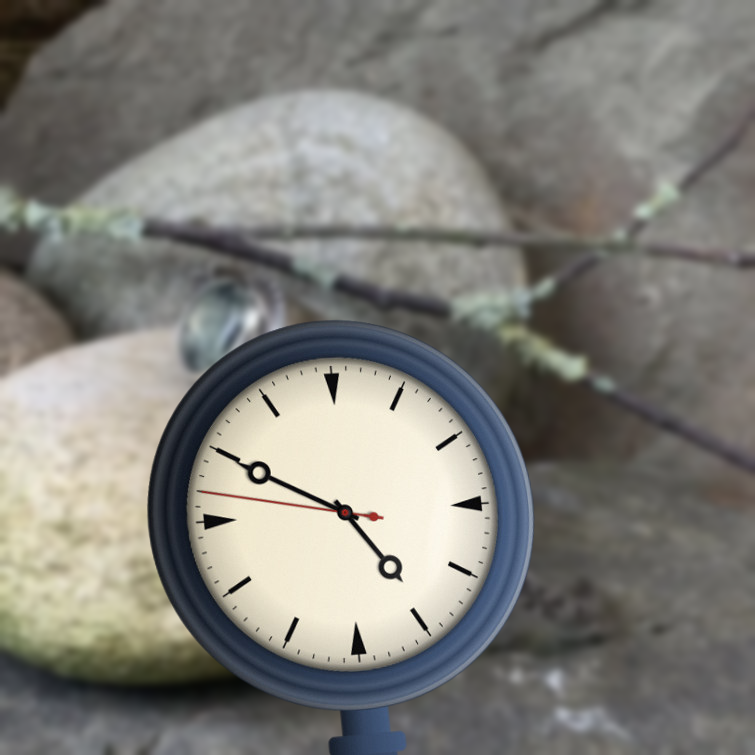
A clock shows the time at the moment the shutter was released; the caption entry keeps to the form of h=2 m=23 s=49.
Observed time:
h=4 m=49 s=47
